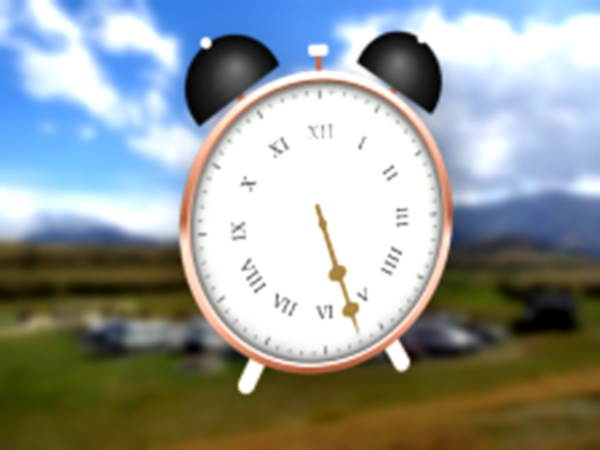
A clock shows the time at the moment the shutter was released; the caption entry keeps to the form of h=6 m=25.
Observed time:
h=5 m=27
